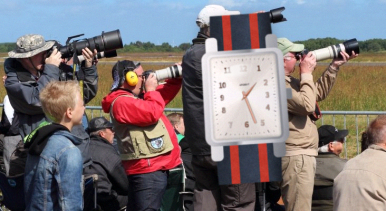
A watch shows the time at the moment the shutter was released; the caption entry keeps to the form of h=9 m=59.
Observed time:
h=1 m=27
